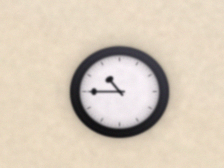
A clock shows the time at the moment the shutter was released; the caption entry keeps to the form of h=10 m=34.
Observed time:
h=10 m=45
